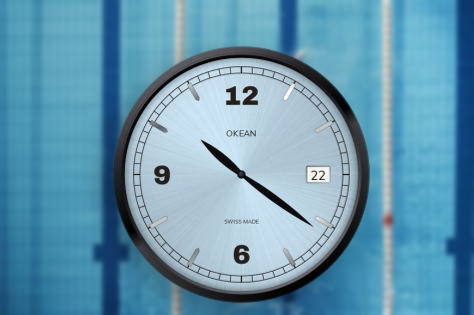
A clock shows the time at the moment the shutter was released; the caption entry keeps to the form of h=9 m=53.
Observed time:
h=10 m=21
